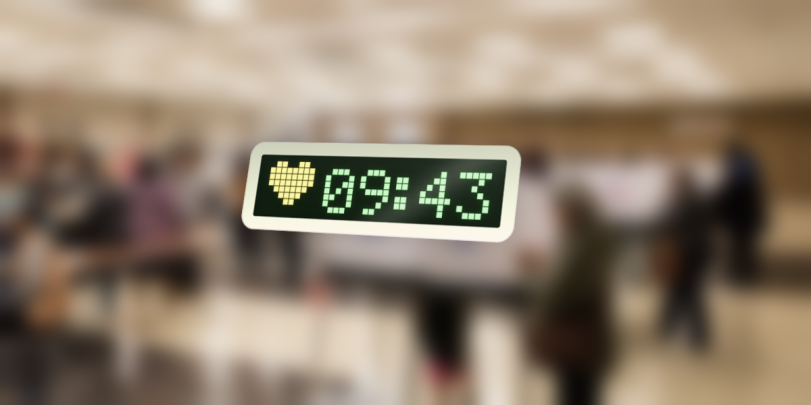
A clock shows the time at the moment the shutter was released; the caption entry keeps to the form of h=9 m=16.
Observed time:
h=9 m=43
